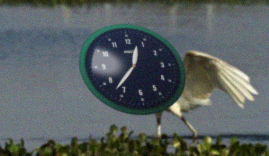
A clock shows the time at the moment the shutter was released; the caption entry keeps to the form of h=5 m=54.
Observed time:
h=12 m=37
